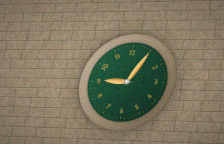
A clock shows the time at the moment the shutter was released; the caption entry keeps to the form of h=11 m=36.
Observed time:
h=9 m=5
